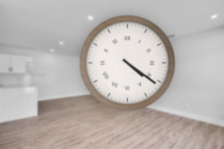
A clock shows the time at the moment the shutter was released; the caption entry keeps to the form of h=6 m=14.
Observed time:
h=4 m=21
